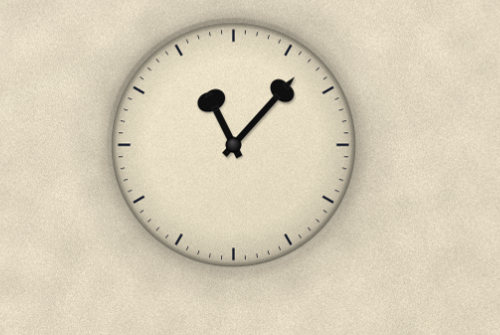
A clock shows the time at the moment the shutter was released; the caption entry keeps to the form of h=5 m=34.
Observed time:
h=11 m=7
